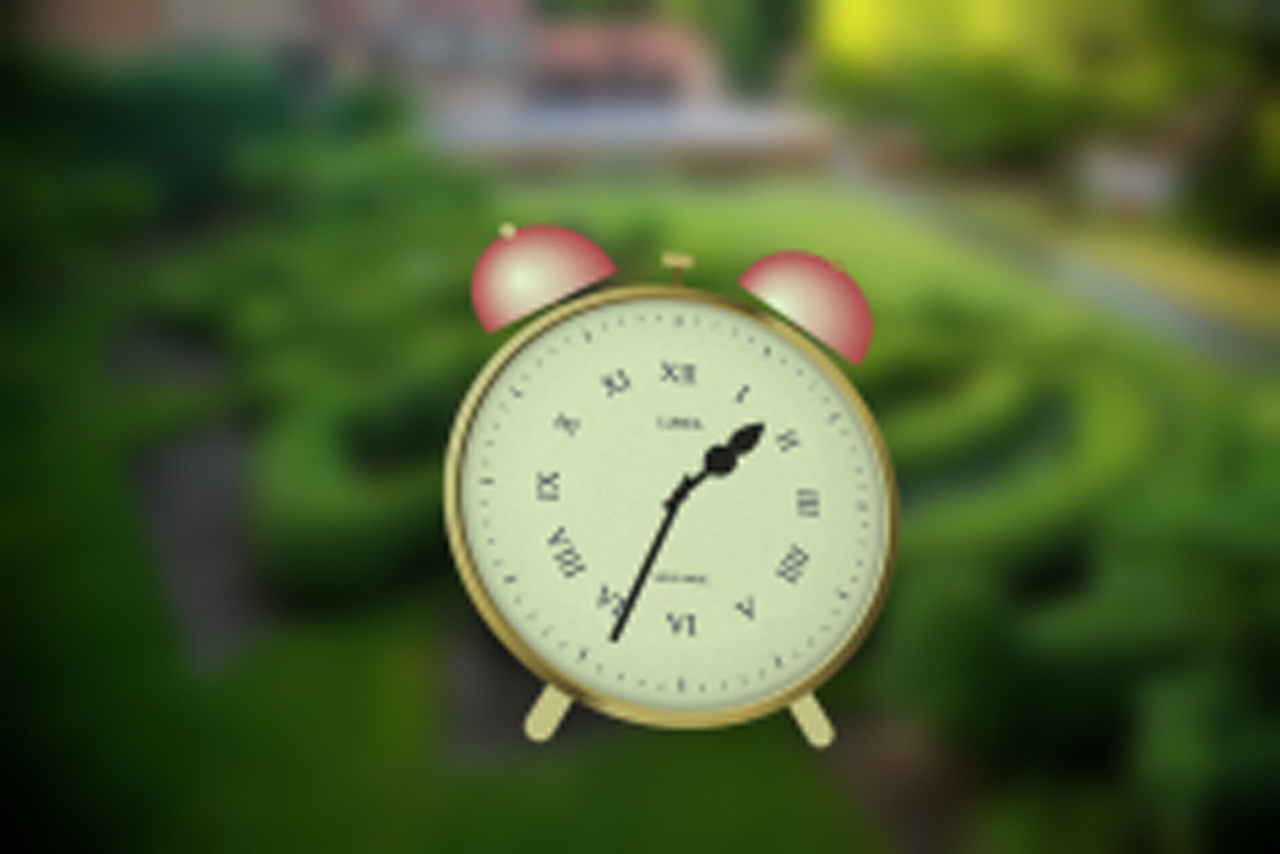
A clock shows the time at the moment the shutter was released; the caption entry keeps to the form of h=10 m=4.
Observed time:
h=1 m=34
